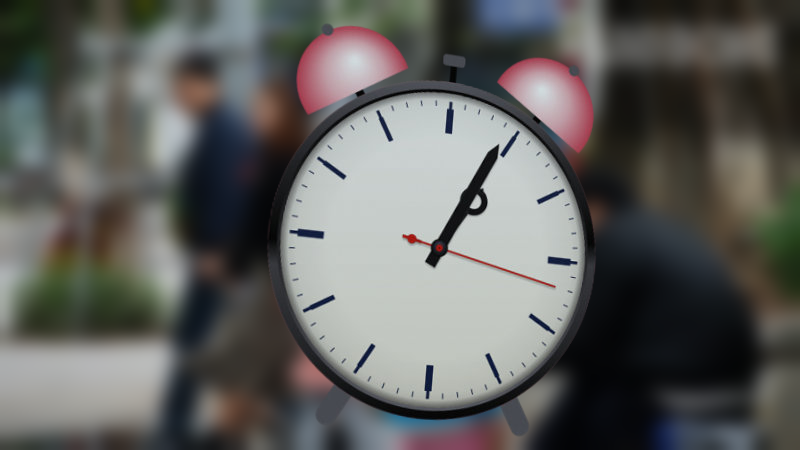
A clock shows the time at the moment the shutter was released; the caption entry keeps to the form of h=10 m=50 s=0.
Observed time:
h=1 m=4 s=17
